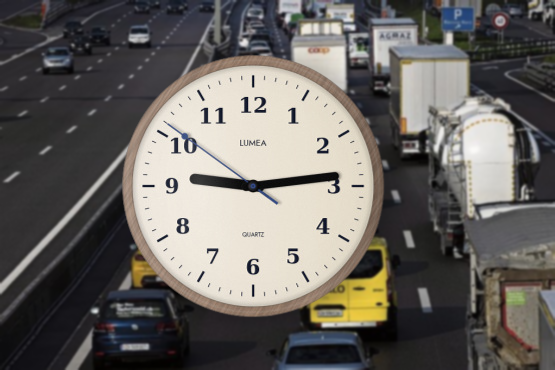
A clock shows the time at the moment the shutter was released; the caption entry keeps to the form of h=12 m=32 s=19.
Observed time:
h=9 m=13 s=51
